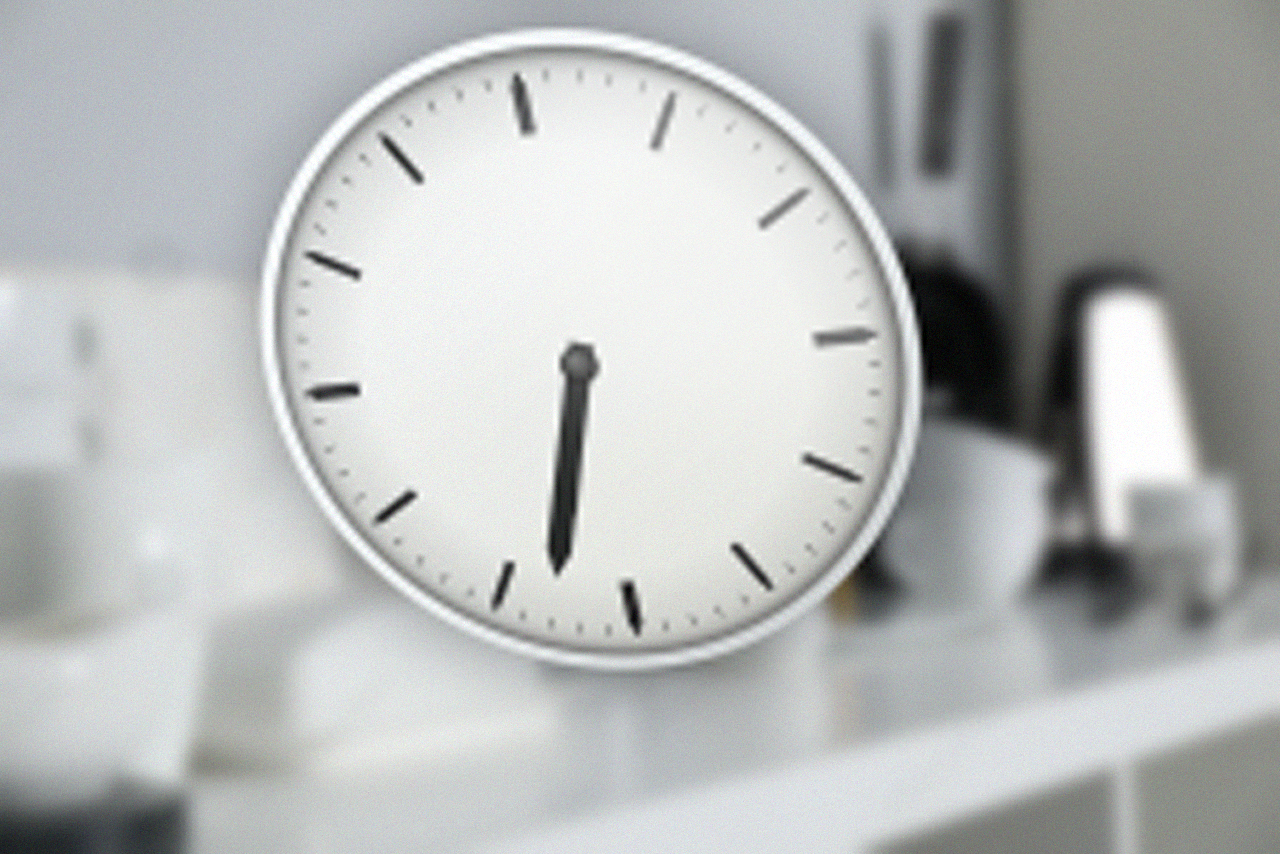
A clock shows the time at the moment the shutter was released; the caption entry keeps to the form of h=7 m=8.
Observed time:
h=6 m=33
